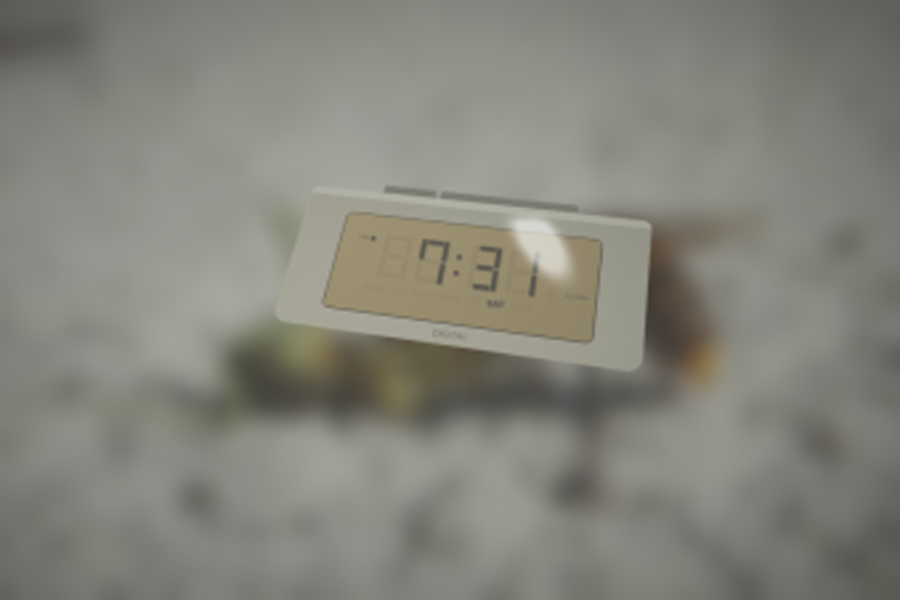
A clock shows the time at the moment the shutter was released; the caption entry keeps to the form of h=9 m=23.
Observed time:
h=7 m=31
